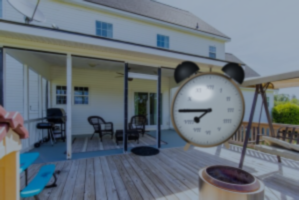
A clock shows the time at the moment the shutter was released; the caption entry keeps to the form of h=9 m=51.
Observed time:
h=7 m=45
